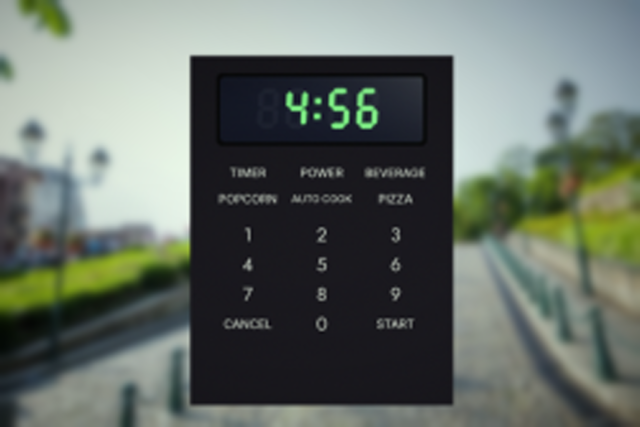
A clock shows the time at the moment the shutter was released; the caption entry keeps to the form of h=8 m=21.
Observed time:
h=4 m=56
